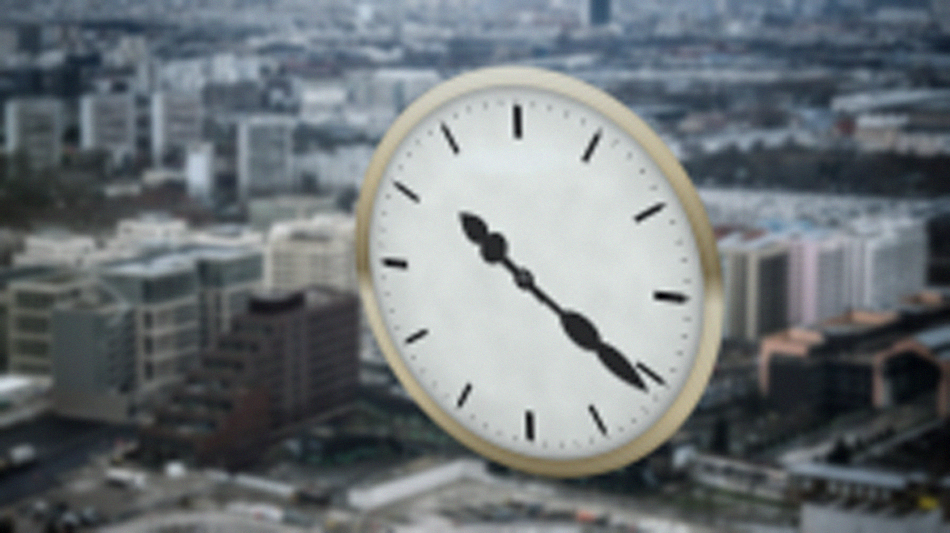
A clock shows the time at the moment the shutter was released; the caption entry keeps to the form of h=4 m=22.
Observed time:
h=10 m=21
